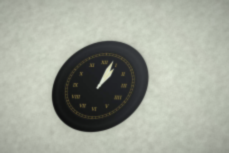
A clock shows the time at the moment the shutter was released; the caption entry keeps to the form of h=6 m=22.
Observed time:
h=1 m=3
